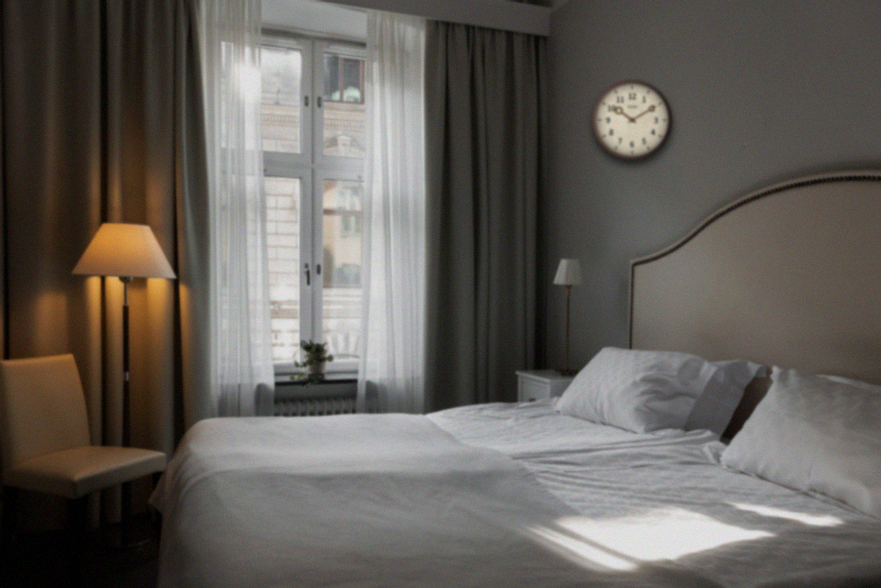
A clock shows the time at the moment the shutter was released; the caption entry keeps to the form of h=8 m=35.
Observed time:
h=10 m=10
